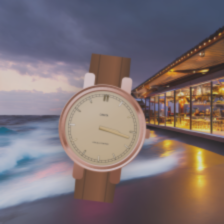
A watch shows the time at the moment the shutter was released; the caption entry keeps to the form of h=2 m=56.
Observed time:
h=3 m=17
